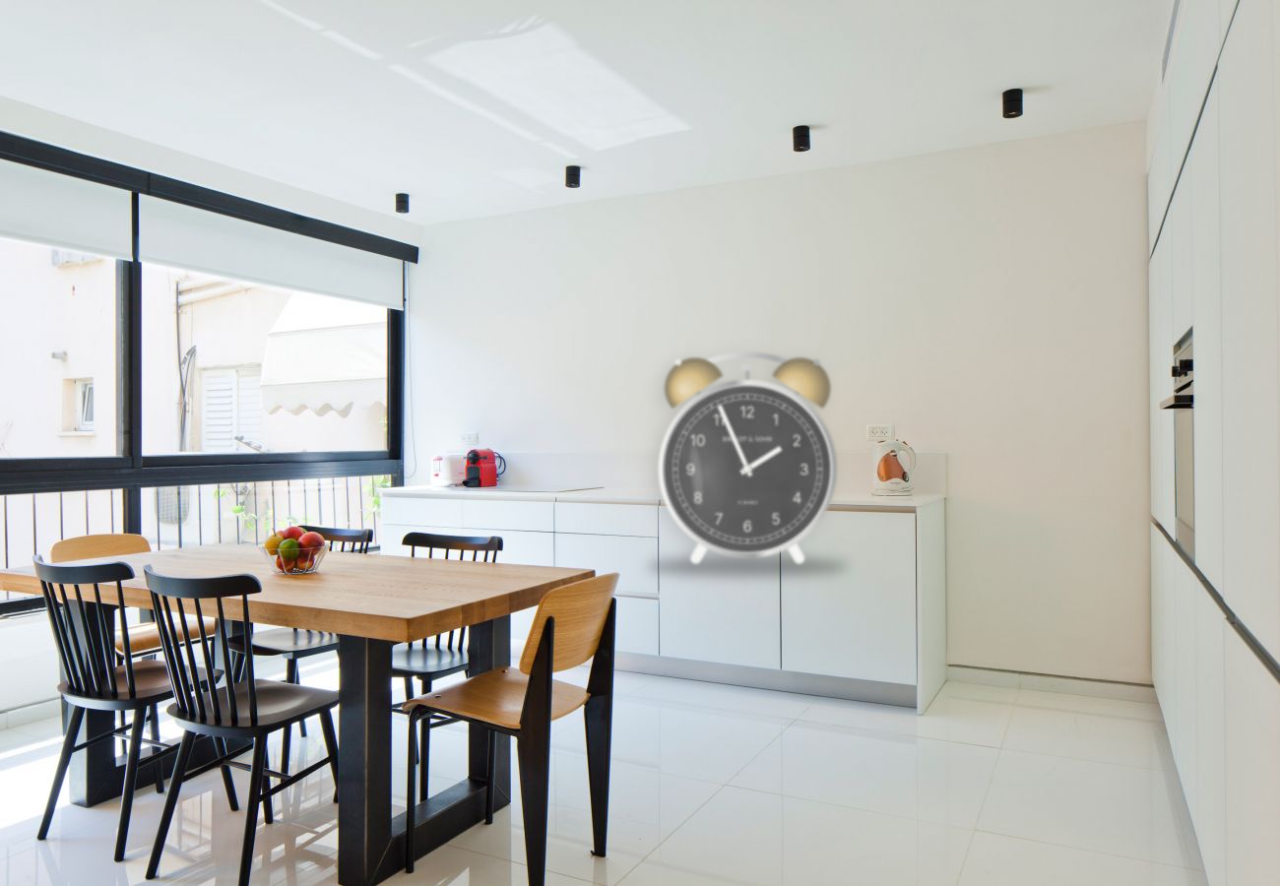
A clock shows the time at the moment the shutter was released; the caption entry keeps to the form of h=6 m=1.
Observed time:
h=1 m=56
